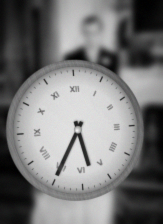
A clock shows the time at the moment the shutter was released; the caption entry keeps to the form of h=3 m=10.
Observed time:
h=5 m=35
